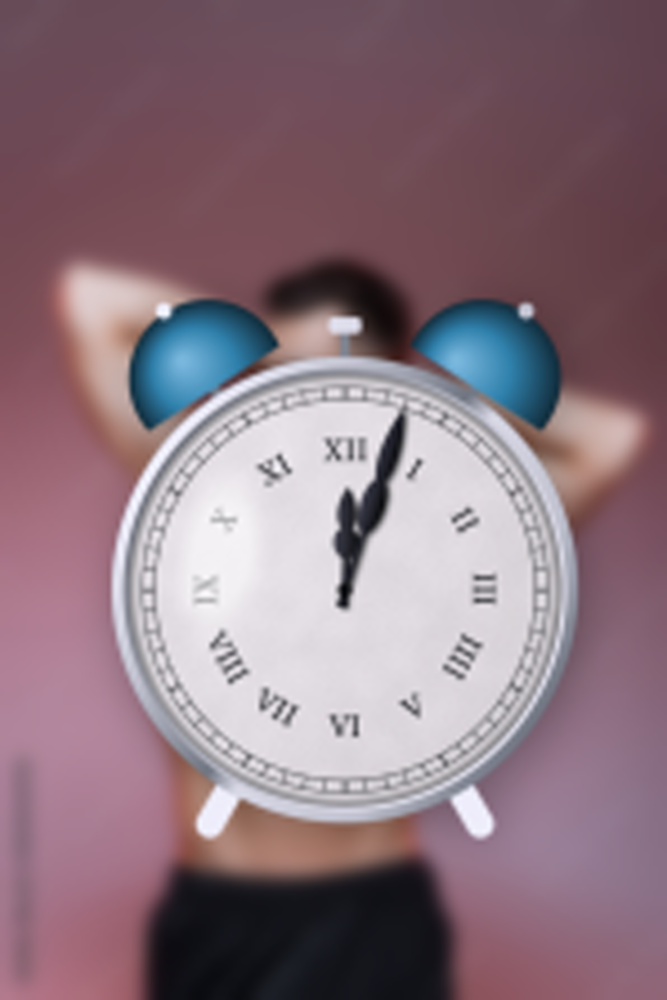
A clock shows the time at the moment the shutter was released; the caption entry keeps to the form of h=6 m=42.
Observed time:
h=12 m=3
